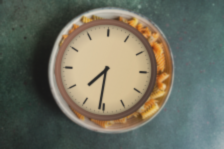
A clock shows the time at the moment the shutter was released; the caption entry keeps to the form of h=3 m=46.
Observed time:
h=7 m=31
